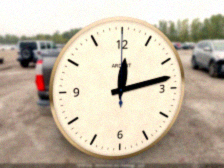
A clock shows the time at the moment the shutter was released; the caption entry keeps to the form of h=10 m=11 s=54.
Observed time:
h=12 m=13 s=0
